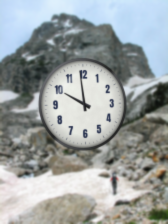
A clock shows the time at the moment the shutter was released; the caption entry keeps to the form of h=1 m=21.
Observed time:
h=9 m=59
